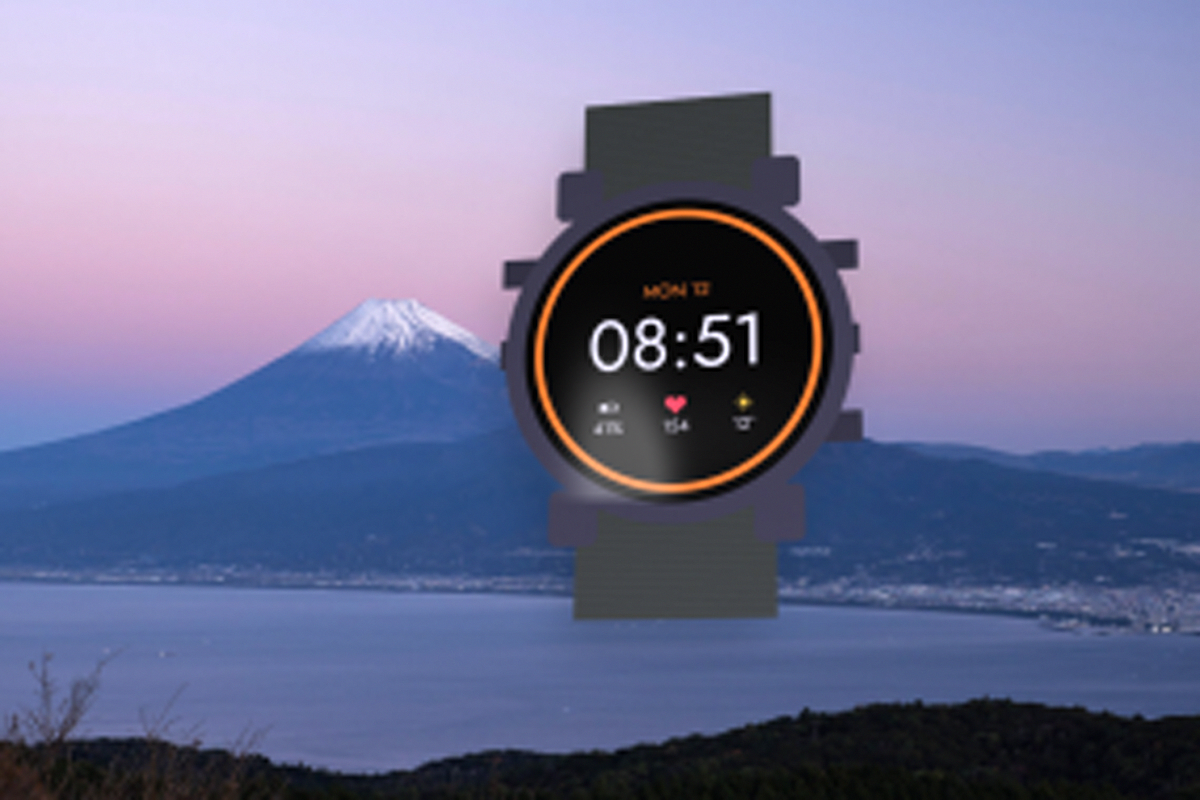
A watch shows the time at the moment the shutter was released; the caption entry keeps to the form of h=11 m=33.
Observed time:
h=8 m=51
